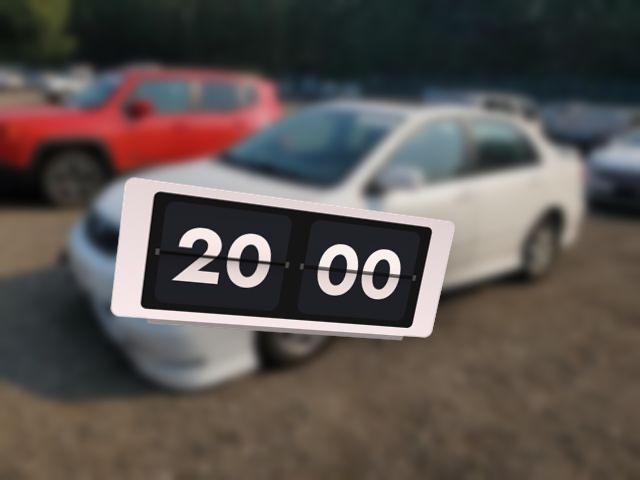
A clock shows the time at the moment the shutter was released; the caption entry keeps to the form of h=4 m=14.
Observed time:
h=20 m=0
